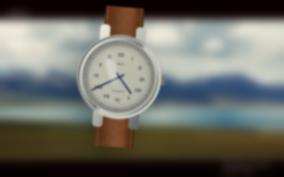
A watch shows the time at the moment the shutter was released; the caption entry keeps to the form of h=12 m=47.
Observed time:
h=4 m=40
